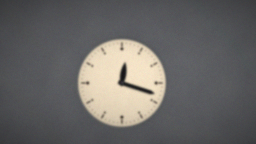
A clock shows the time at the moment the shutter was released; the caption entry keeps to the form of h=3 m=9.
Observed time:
h=12 m=18
